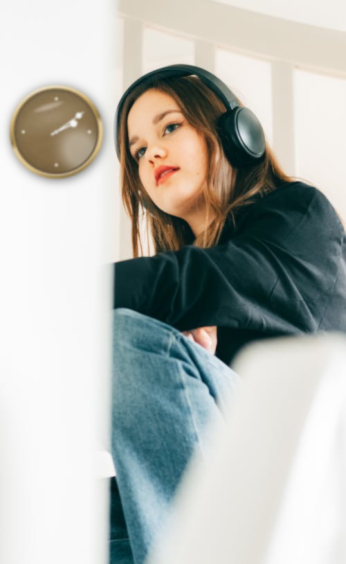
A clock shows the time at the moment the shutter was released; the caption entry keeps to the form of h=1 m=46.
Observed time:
h=2 m=9
